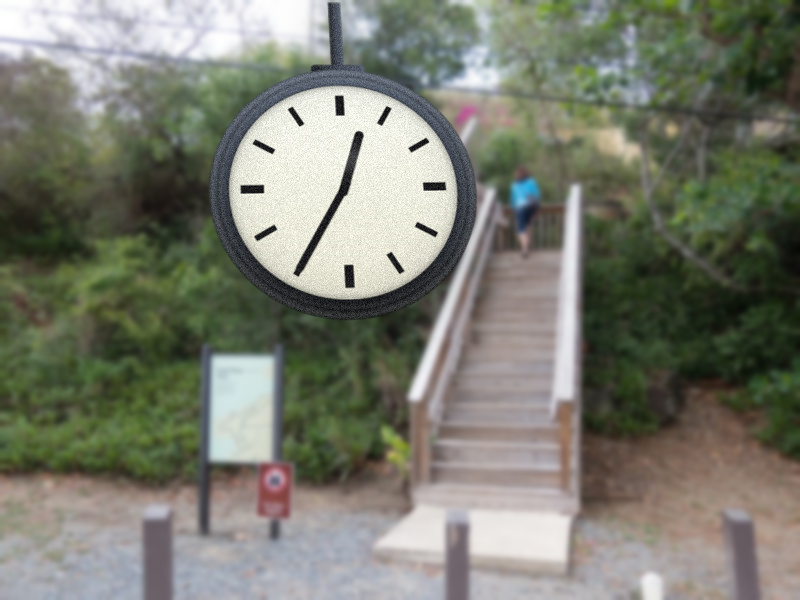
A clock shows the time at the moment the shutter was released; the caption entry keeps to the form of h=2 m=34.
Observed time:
h=12 m=35
